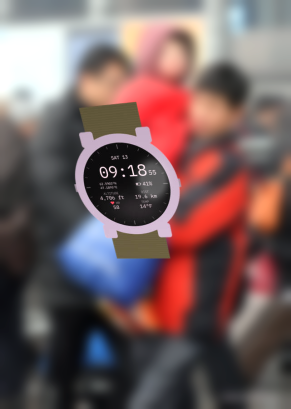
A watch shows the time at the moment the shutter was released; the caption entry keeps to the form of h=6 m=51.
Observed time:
h=9 m=18
